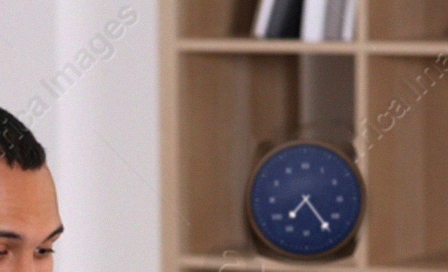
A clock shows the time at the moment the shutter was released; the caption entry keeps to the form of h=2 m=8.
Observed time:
h=7 m=24
